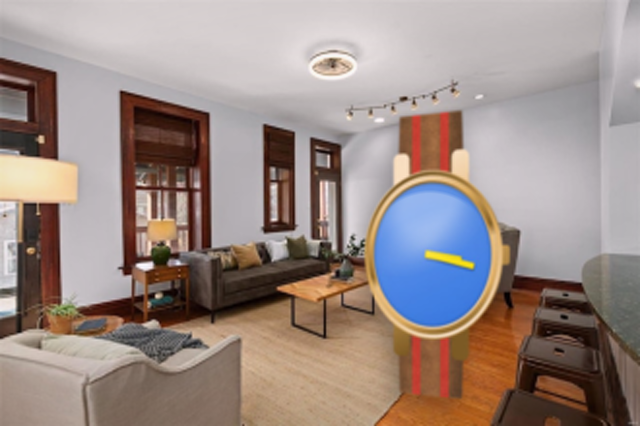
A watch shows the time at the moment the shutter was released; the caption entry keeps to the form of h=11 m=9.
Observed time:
h=3 m=17
